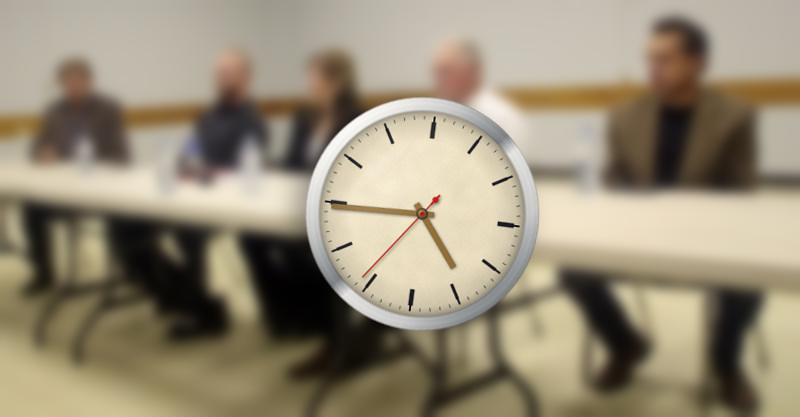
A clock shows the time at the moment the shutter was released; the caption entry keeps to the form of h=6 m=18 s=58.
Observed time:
h=4 m=44 s=36
